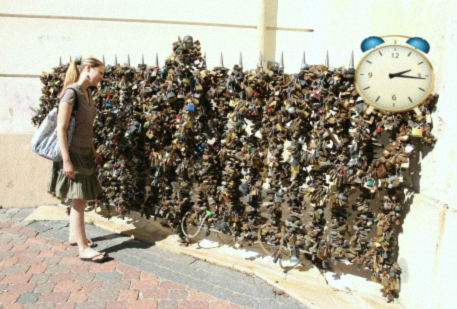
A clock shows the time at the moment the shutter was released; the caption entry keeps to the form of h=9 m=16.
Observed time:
h=2 m=16
